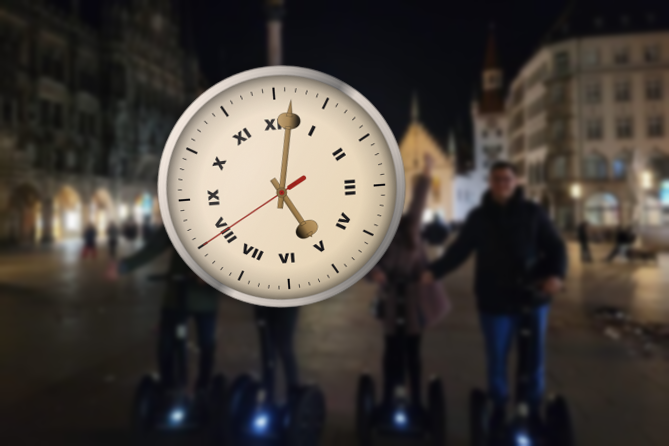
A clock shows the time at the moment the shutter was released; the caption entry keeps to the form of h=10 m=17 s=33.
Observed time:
h=5 m=1 s=40
